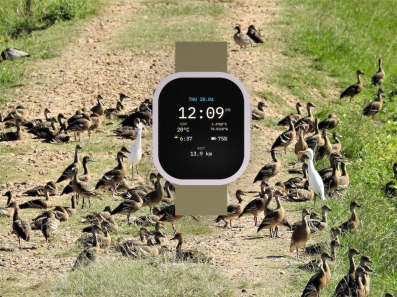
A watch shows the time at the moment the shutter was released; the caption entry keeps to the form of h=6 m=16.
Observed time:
h=12 m=9
